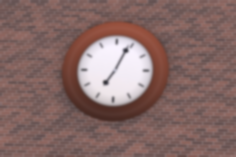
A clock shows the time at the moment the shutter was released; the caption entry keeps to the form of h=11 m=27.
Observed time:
h=7 m=4
